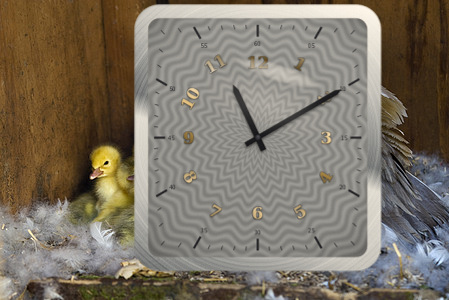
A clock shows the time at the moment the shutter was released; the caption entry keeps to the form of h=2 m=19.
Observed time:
h=11 m=10
